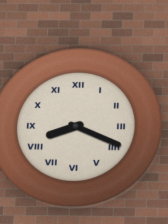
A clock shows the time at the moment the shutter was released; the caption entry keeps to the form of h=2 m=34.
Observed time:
h=8 m=19
